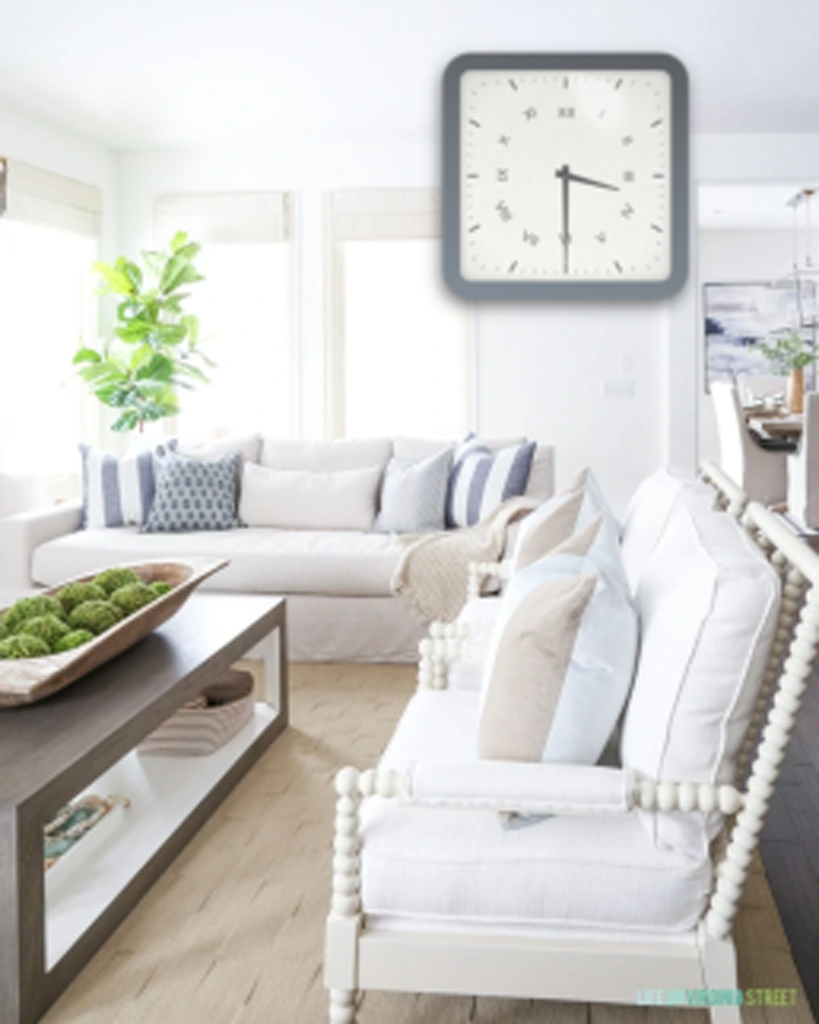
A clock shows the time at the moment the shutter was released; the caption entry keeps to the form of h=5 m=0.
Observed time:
h=3 m=30
